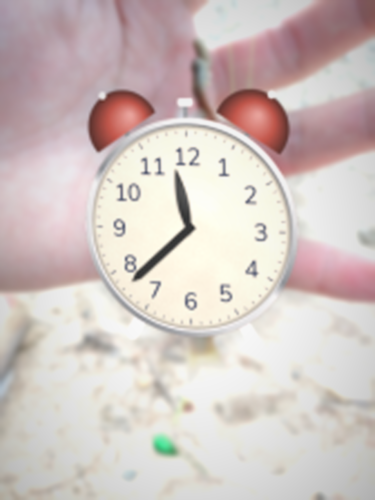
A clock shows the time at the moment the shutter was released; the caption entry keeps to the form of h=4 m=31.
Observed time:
h=11 m=38
